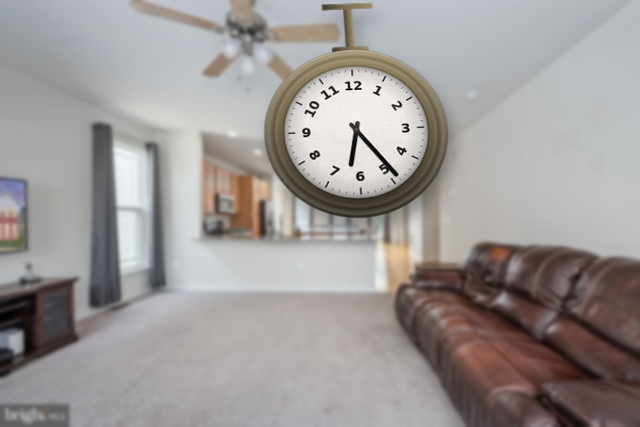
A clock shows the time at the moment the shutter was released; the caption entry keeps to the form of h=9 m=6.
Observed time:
h=6 m=24
